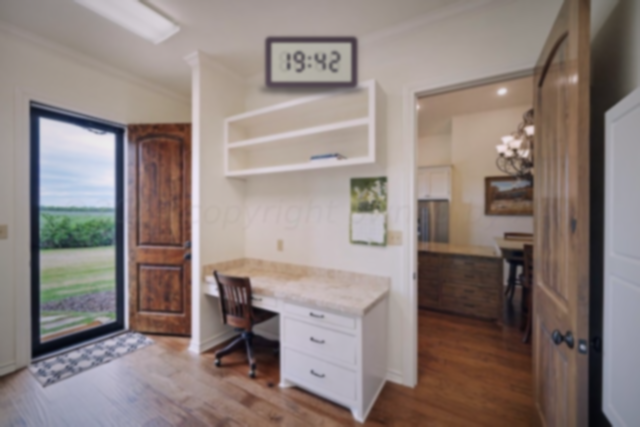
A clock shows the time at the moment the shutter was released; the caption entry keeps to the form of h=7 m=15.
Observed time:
h=19 m=42
